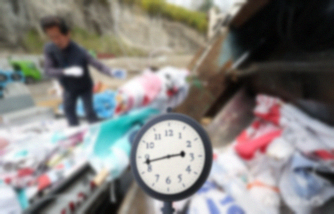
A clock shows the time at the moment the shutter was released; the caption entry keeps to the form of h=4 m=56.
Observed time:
h=2 m=43
